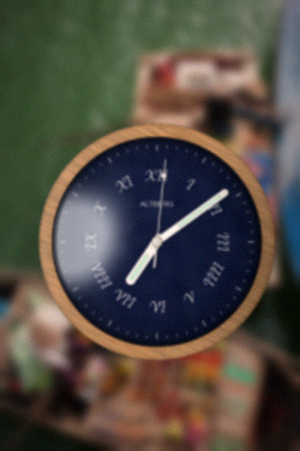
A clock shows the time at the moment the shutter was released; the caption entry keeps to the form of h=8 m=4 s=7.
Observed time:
h=7 m=9 s=1
